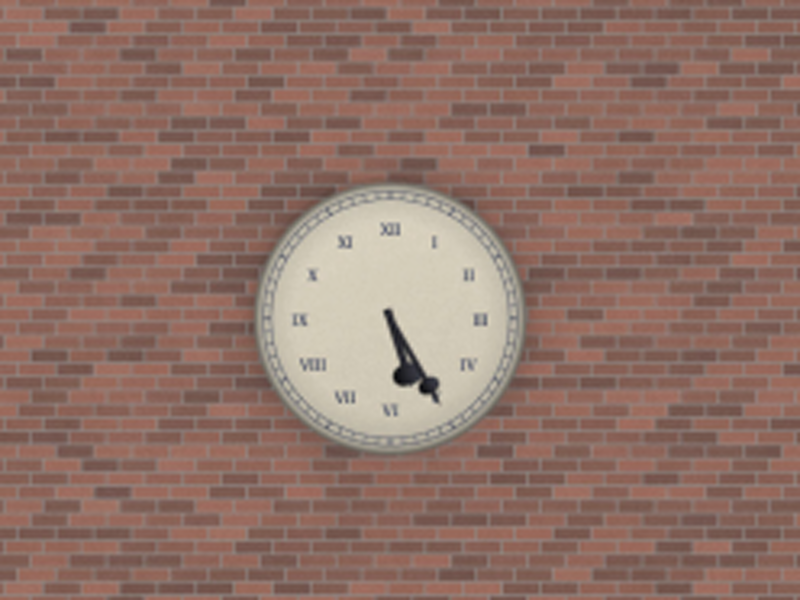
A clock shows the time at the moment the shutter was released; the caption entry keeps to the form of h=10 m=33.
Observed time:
h=5 m=25
